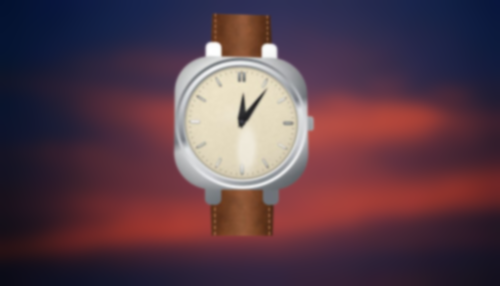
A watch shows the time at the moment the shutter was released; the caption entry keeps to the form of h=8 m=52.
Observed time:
h=12 m=6
